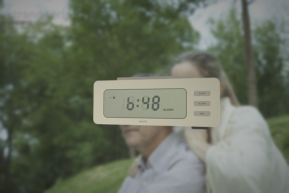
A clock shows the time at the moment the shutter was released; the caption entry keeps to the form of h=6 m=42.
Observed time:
h=6 m=48
